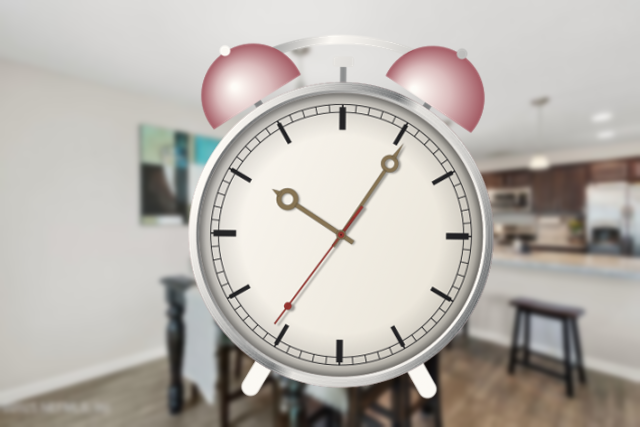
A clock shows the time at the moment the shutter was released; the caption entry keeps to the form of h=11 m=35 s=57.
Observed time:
h=10 m=5 s=36
